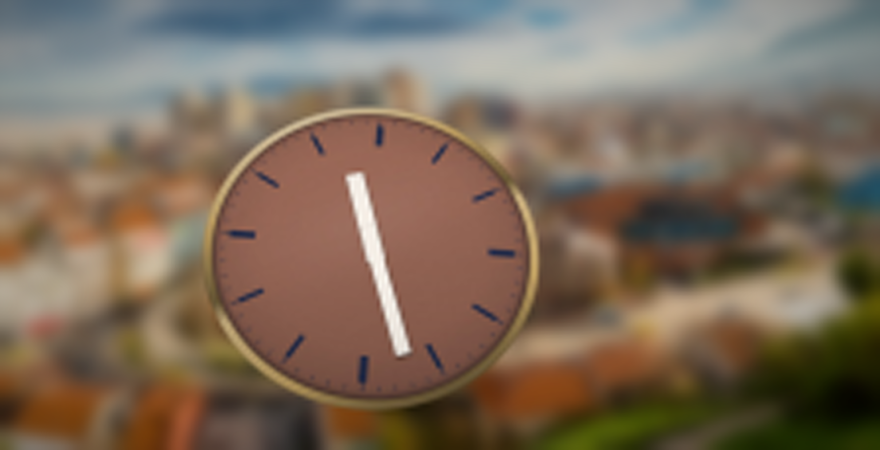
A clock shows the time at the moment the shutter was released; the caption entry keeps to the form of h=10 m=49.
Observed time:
h=11 m=27
